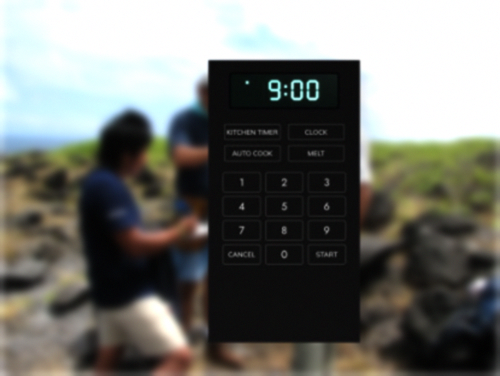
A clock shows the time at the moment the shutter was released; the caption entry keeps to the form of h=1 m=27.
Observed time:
h=9 m=0
